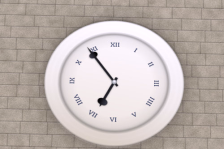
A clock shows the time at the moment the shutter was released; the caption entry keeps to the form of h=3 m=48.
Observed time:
h=6 m=54
